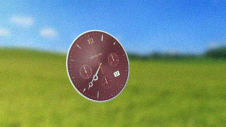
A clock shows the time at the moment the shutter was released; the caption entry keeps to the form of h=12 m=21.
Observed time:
h=7 m=39
